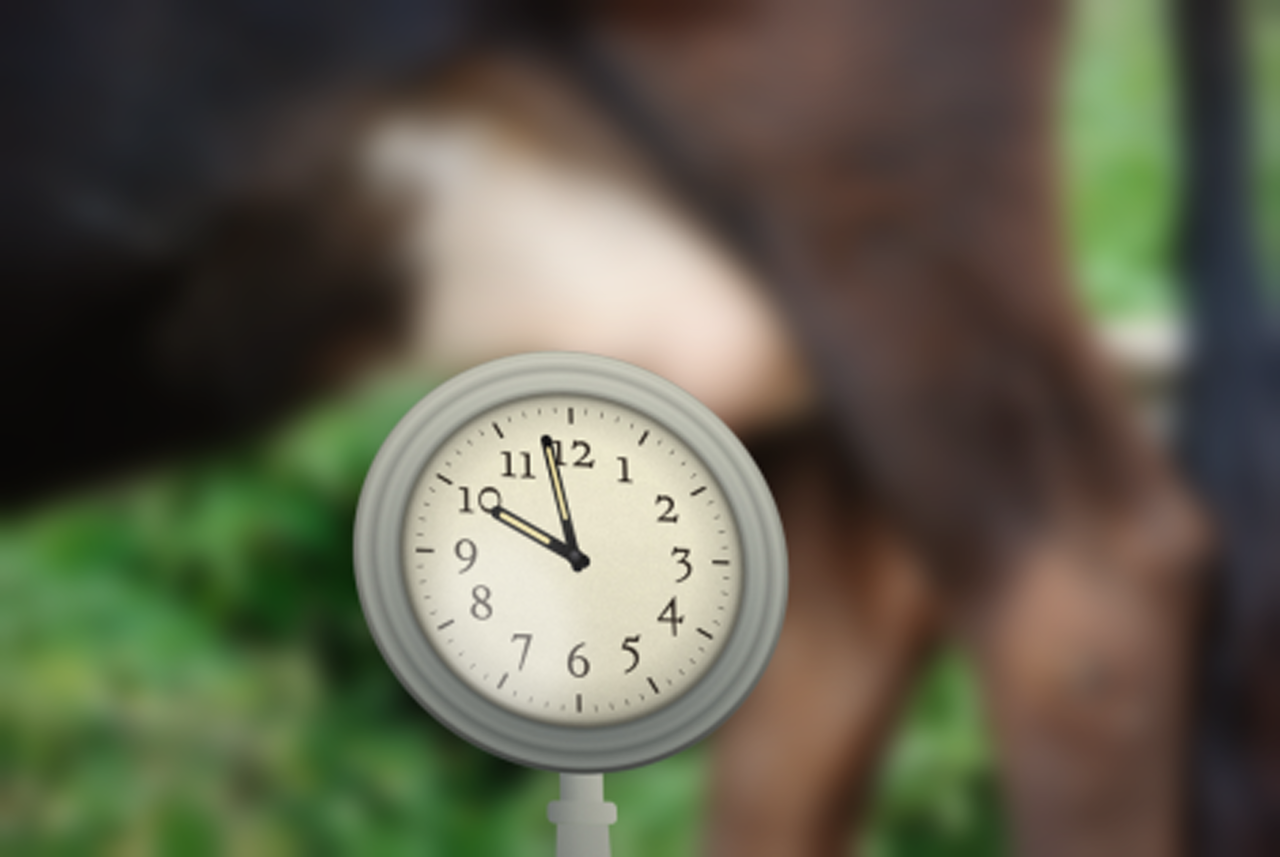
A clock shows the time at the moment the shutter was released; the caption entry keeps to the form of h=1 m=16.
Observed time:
h=9 m=58
